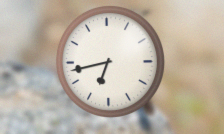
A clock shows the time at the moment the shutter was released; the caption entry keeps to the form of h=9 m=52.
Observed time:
h=6 m=43
